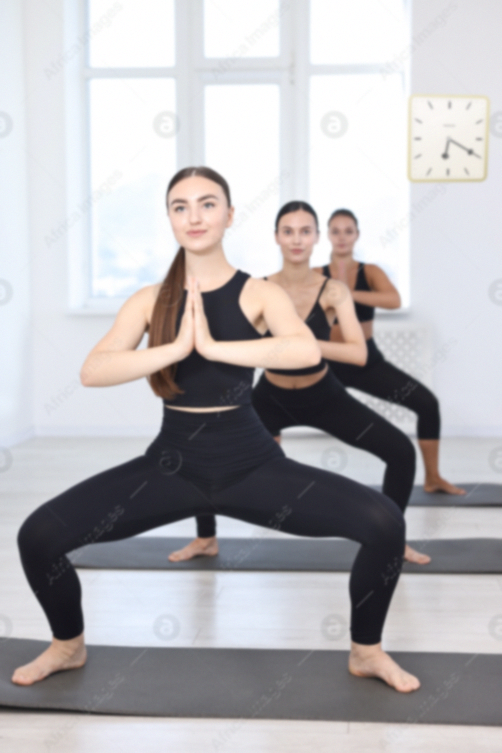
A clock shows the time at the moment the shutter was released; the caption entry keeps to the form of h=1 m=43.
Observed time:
h=6 m=20
